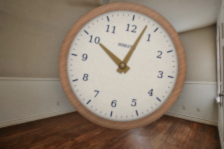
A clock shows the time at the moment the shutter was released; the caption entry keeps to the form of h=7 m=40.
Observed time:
h=10 m=3
